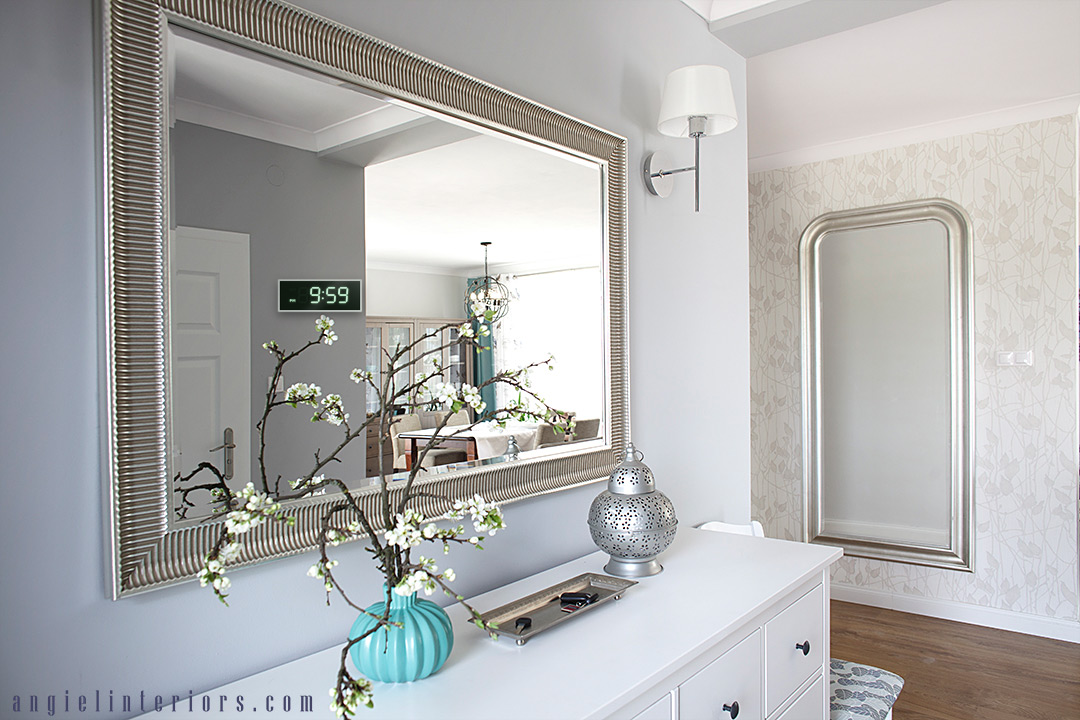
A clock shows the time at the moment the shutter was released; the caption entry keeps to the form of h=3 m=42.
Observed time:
h=9 m=59
